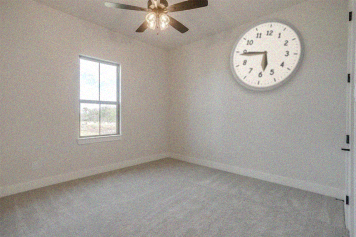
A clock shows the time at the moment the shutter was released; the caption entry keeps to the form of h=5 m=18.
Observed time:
h=5 m=44
